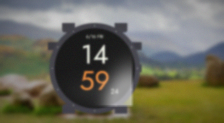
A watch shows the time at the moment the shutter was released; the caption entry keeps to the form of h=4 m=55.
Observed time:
h=14 m=59
